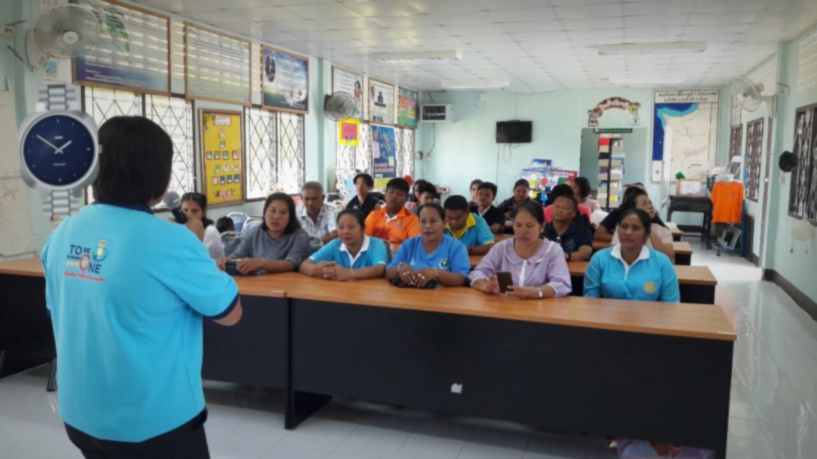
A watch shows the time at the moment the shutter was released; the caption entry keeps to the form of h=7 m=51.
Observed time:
h=1 m=51
